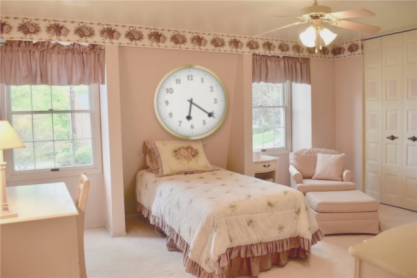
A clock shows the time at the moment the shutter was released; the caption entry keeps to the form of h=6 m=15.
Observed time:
h=6 m=21
